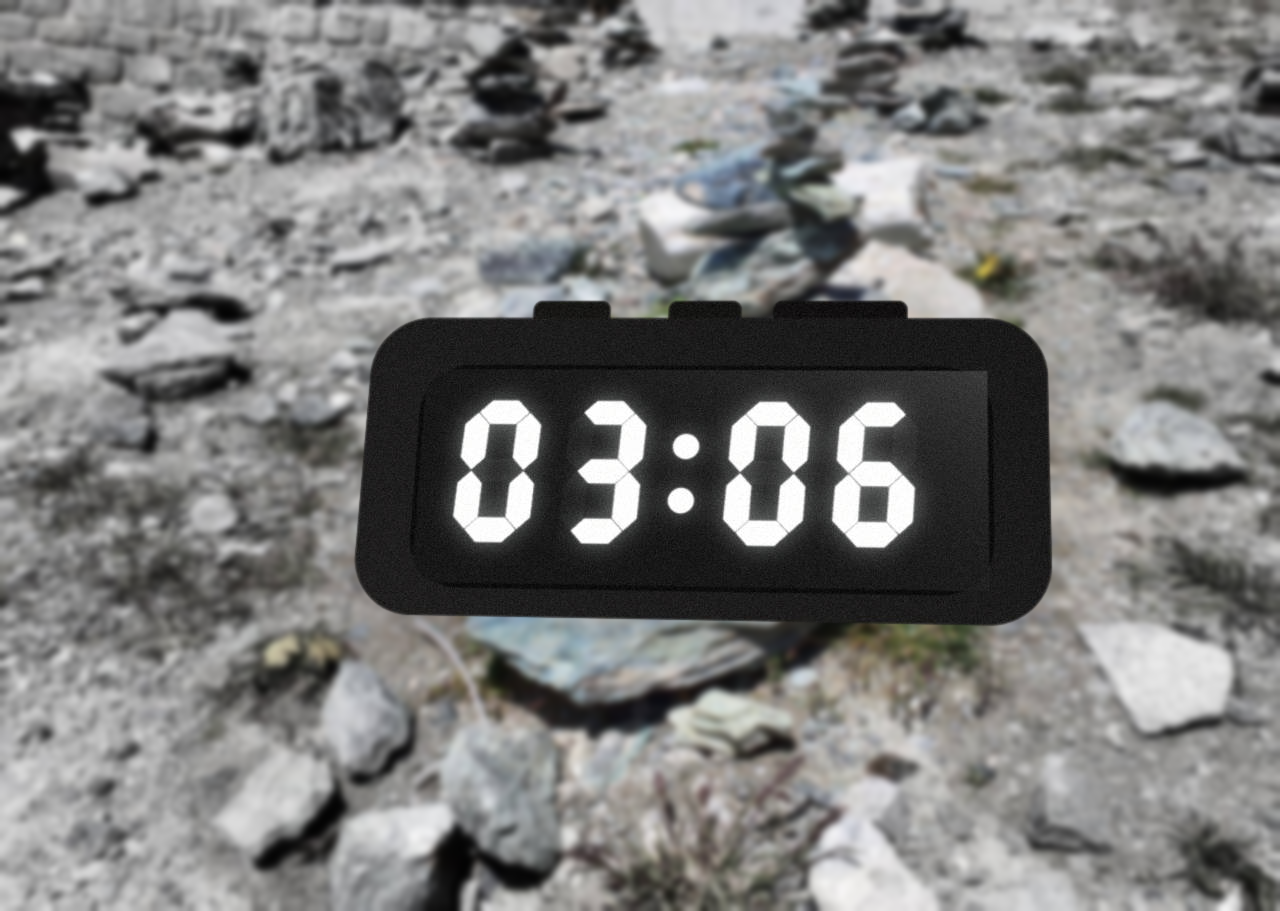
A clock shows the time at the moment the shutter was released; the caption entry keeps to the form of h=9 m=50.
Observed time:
h=3 m=6
